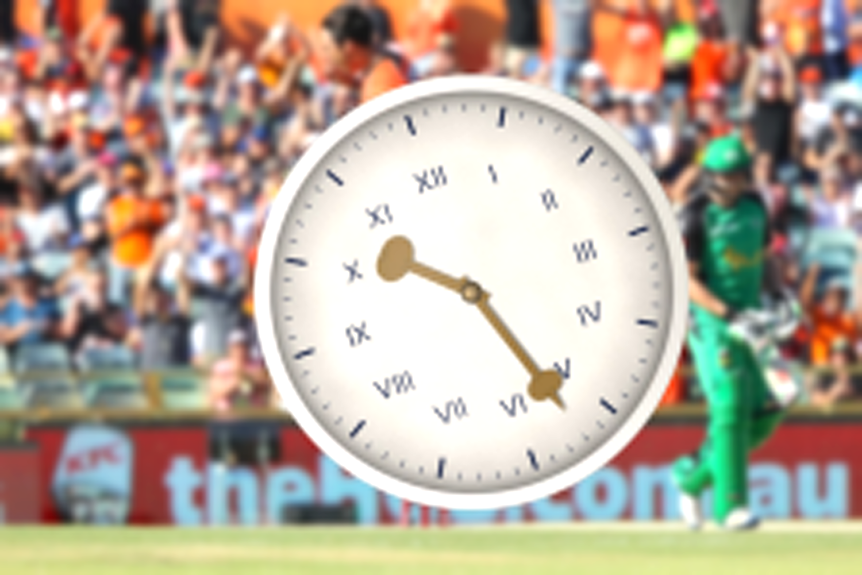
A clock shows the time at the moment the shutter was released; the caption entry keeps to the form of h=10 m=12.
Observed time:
h=10 m=27
